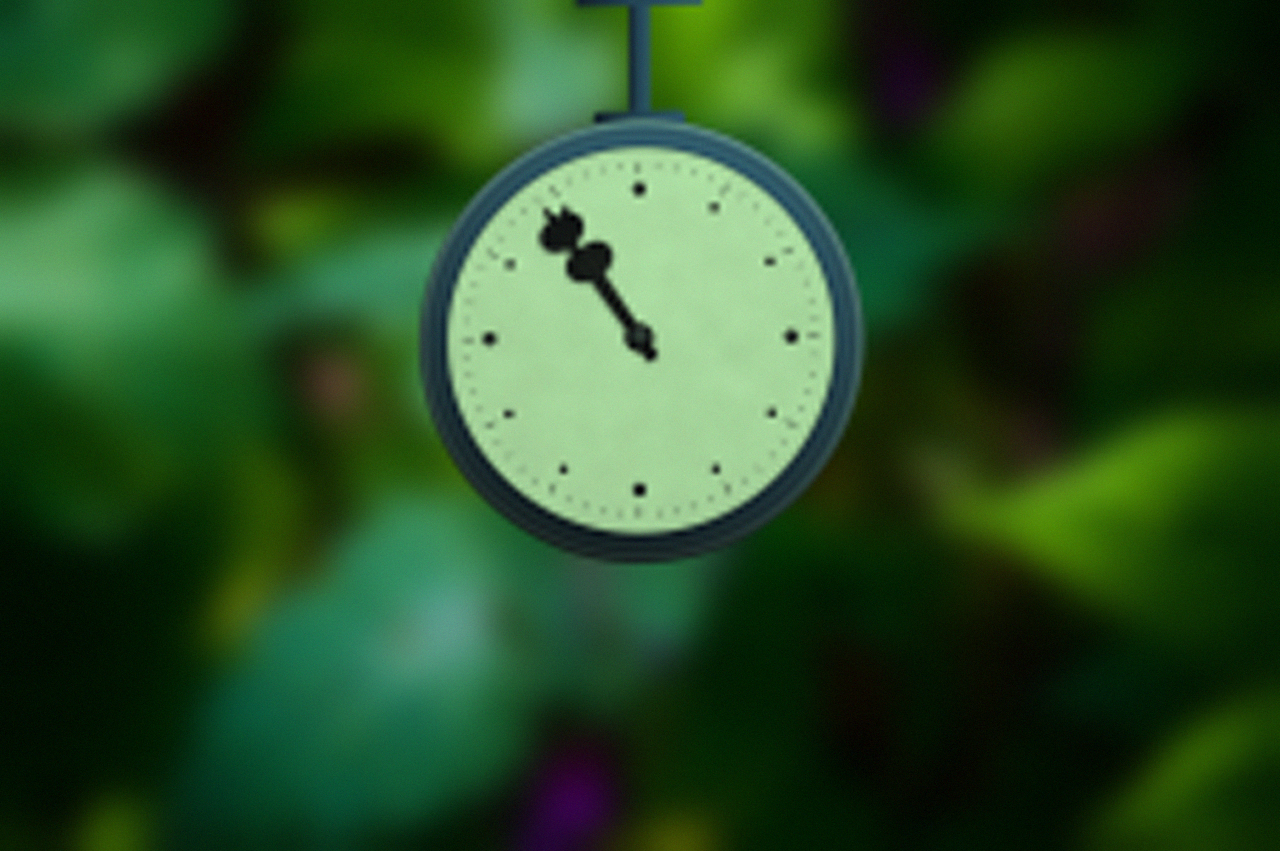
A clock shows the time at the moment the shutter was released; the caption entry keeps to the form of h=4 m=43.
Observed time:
h=10 m=54
